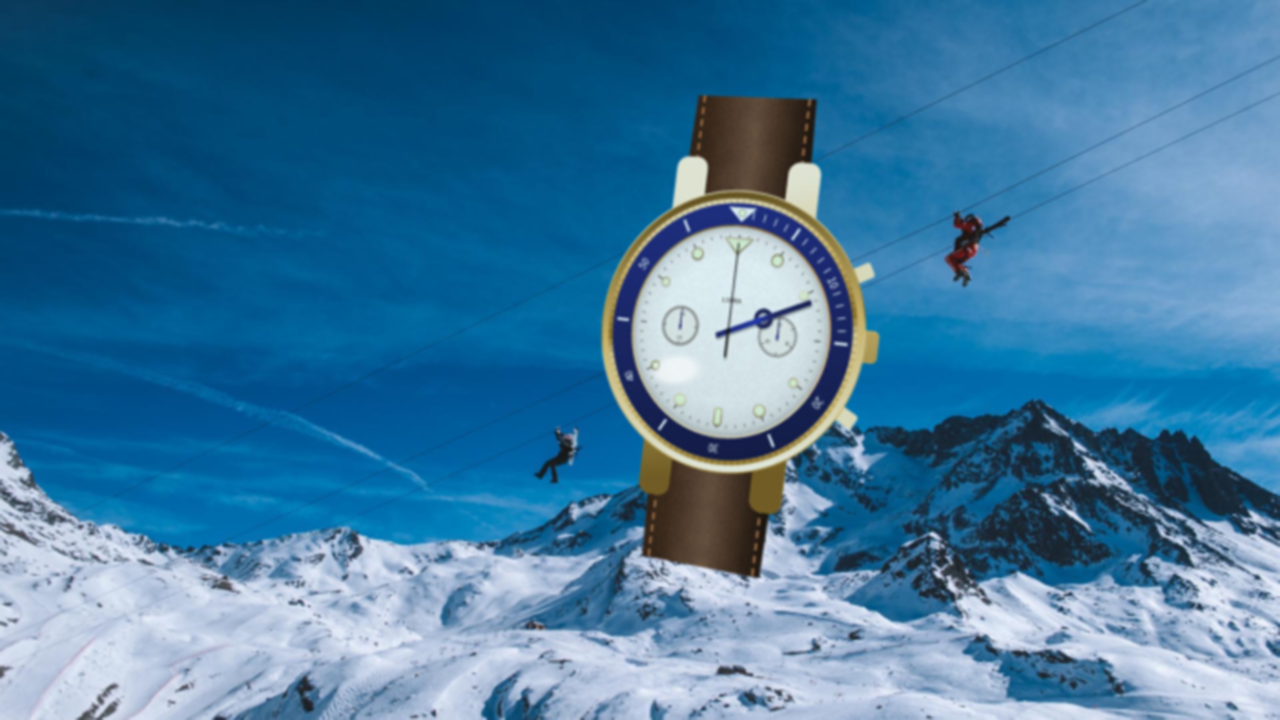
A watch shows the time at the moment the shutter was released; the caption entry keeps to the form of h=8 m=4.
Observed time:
h=2 m=11
